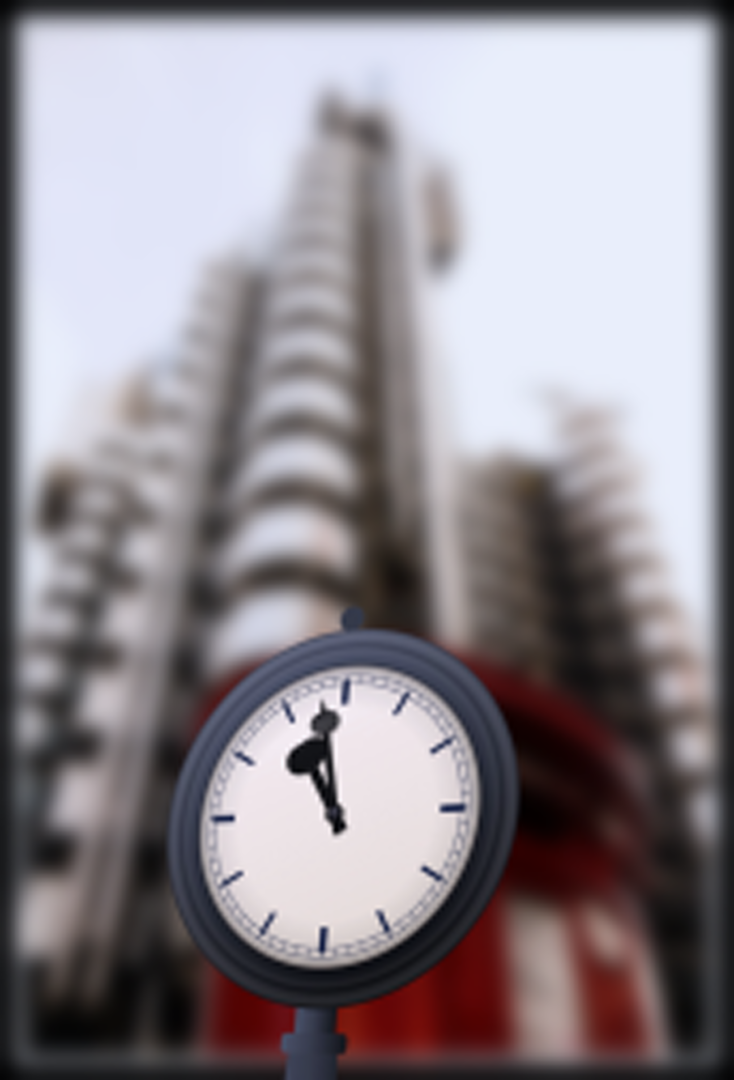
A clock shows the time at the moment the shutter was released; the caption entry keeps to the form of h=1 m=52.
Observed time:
h=10 m=58
